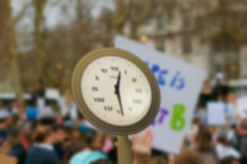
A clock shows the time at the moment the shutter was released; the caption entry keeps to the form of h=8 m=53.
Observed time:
h=12 m=29
